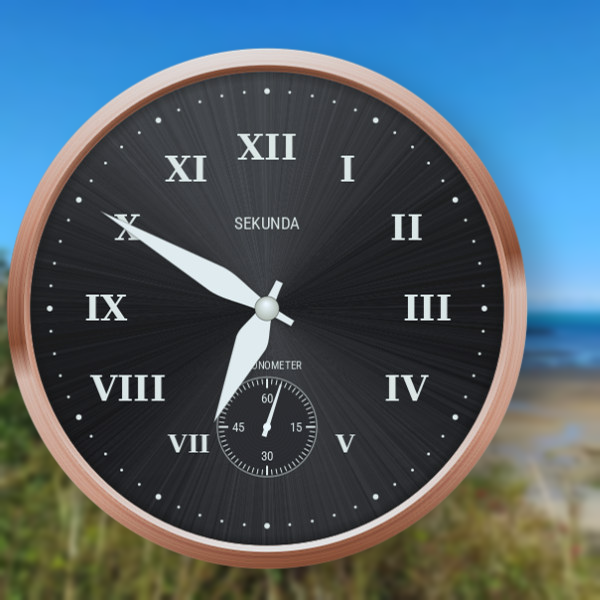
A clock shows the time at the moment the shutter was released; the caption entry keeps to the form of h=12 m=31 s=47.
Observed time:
h=6 m=50 s=3
